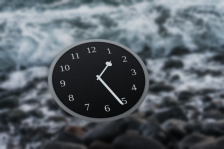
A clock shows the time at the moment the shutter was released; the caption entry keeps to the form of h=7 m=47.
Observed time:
h=1 m=26
